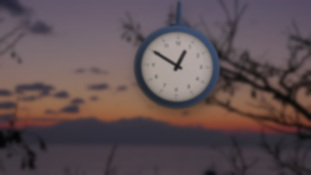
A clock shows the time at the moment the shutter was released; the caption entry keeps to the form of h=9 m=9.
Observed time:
h=12 m=50
